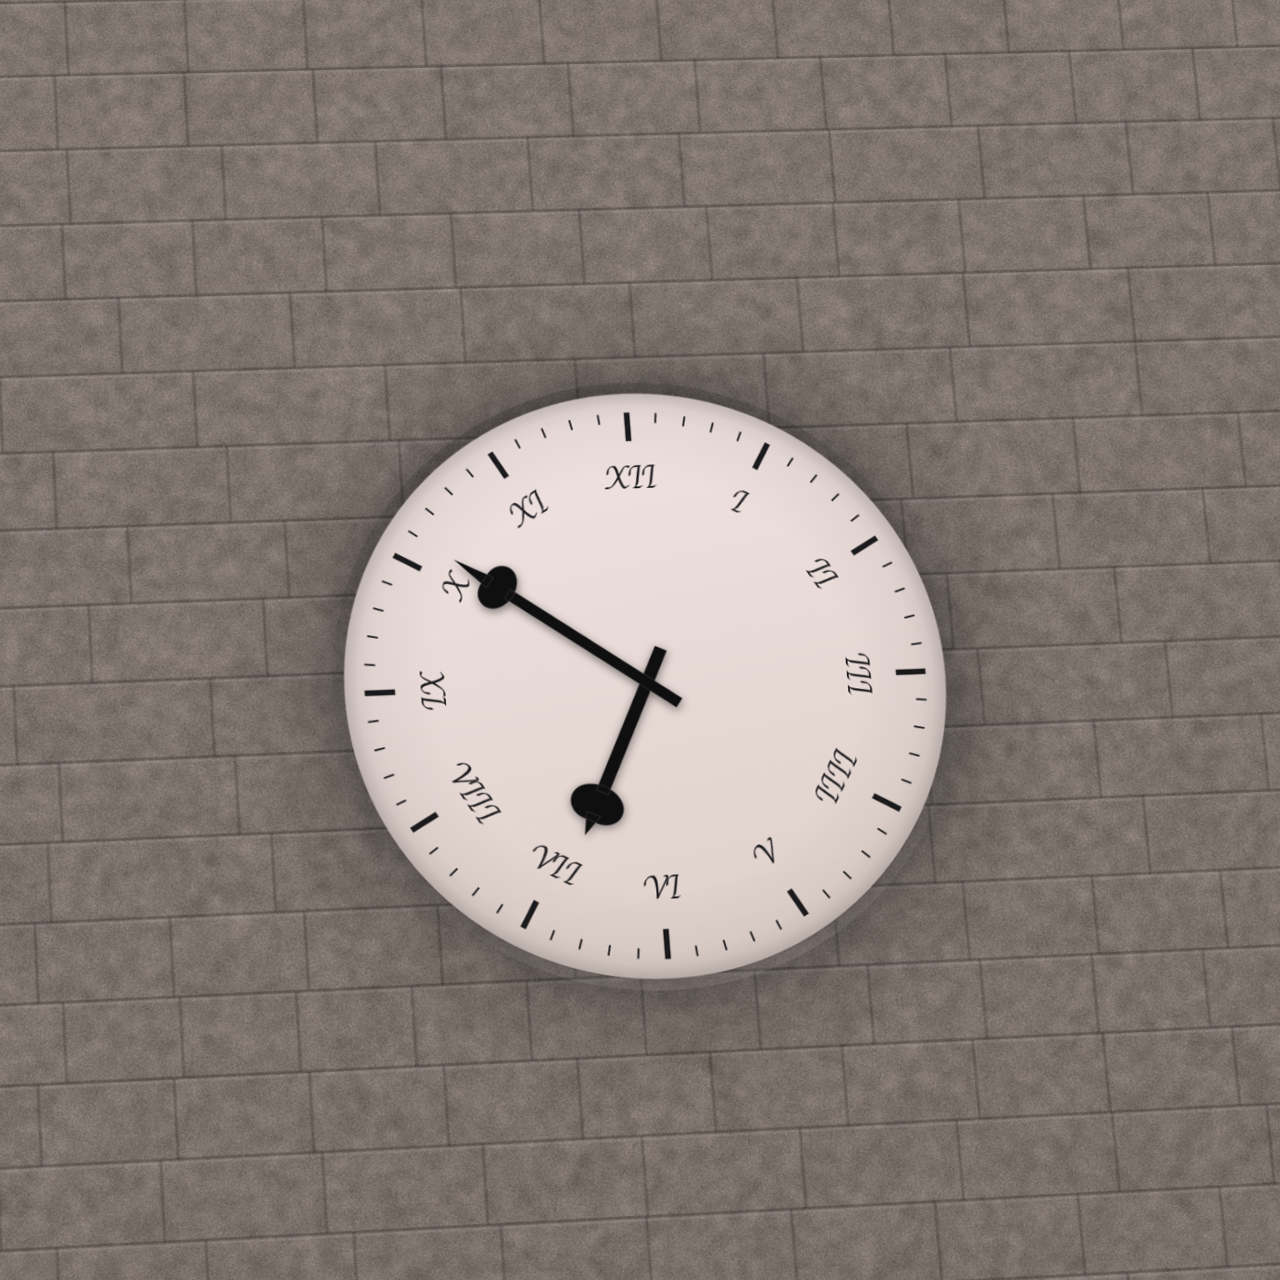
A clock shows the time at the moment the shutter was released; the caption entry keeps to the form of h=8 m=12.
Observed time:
h=6 m=51
